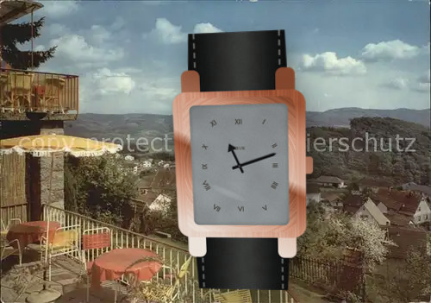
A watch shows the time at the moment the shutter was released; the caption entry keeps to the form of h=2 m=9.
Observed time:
h=11 m=12
